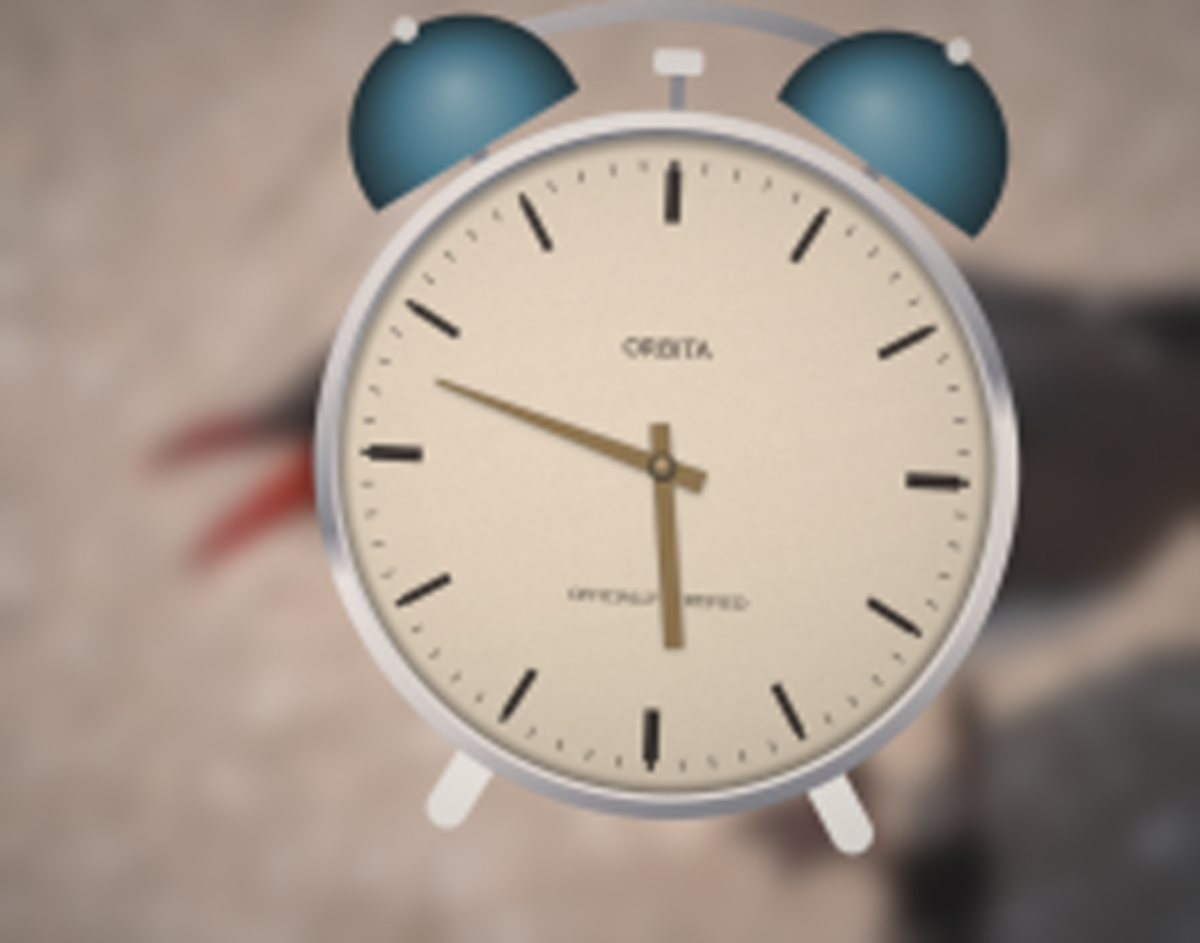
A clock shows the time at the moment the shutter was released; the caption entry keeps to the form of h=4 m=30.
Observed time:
h=5 m=48
